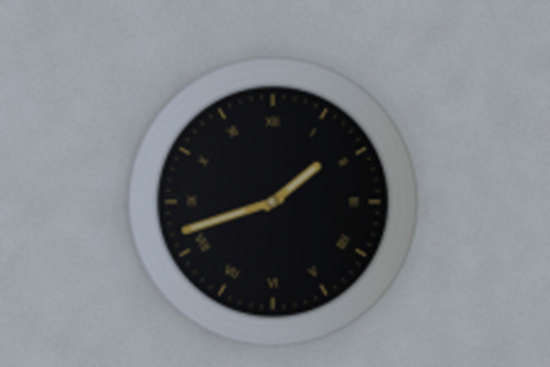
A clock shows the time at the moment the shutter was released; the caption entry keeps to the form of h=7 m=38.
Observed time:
h=1 m=42
